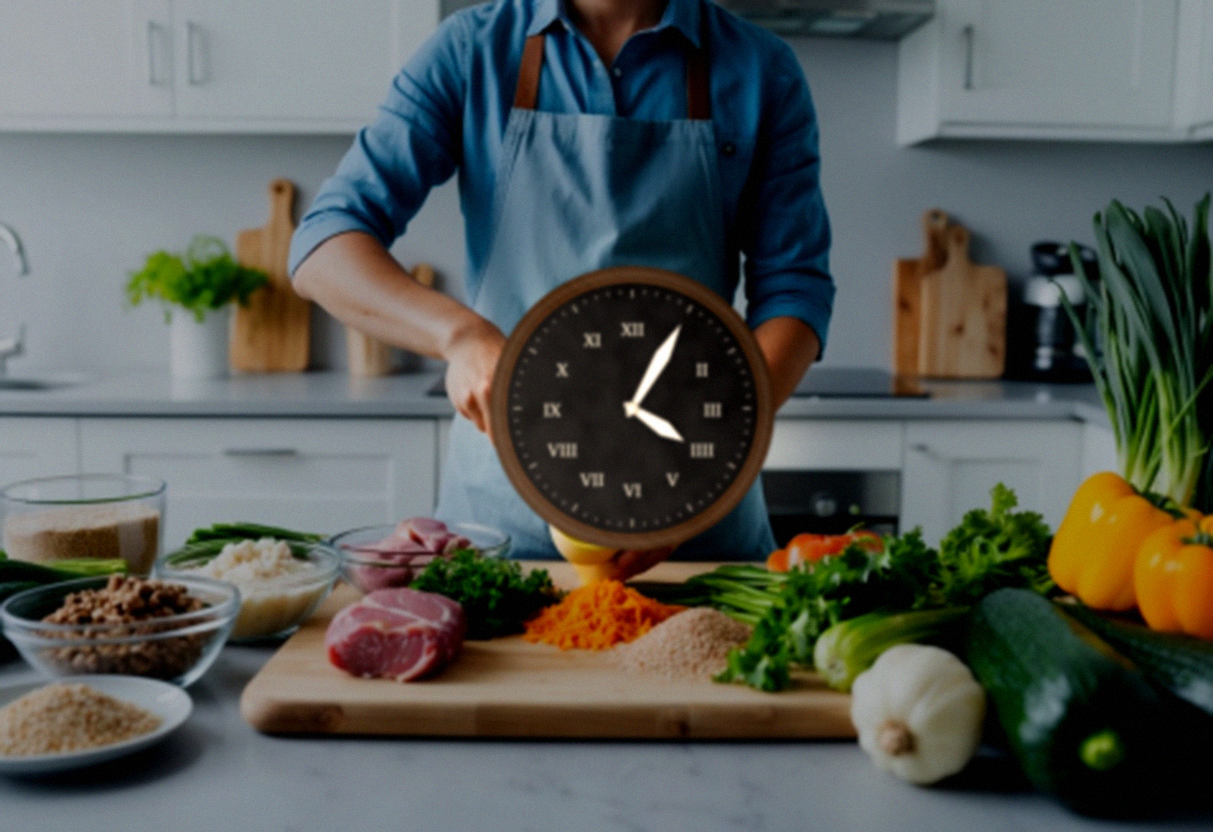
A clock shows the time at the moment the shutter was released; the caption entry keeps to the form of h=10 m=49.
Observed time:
h=4 m=5
